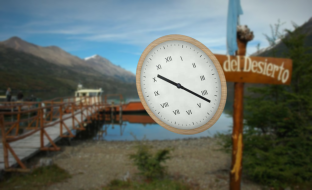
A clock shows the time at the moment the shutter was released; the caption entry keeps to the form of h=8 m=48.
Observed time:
h=10 m=22
